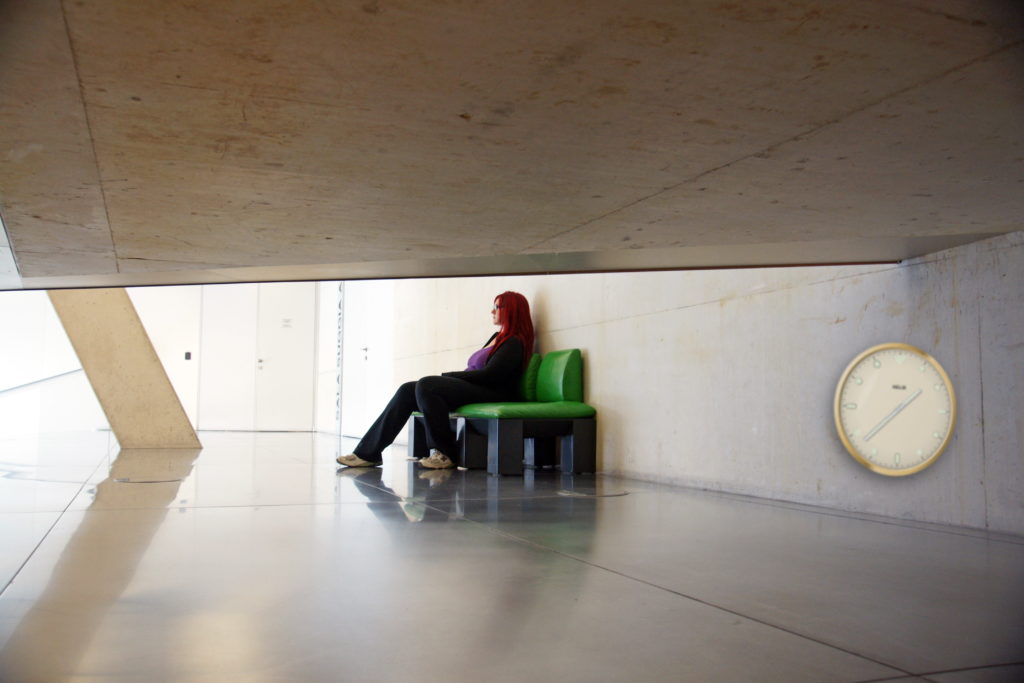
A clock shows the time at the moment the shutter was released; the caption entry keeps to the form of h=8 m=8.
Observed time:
h=1 m=38
